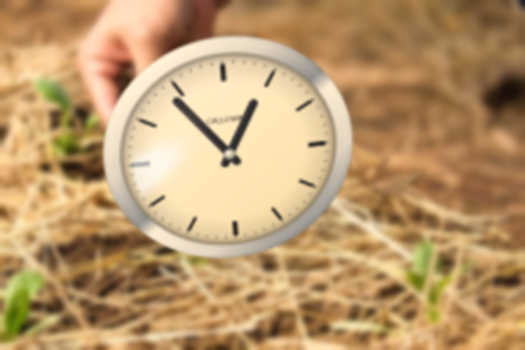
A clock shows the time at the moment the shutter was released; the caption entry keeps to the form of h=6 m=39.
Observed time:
h=12 m=54
